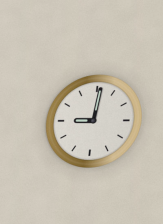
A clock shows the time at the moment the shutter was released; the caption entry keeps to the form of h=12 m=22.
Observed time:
h=9 m=1
